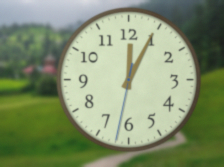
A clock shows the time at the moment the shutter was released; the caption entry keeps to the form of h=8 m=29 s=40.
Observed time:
h=12 m=4 s=32
